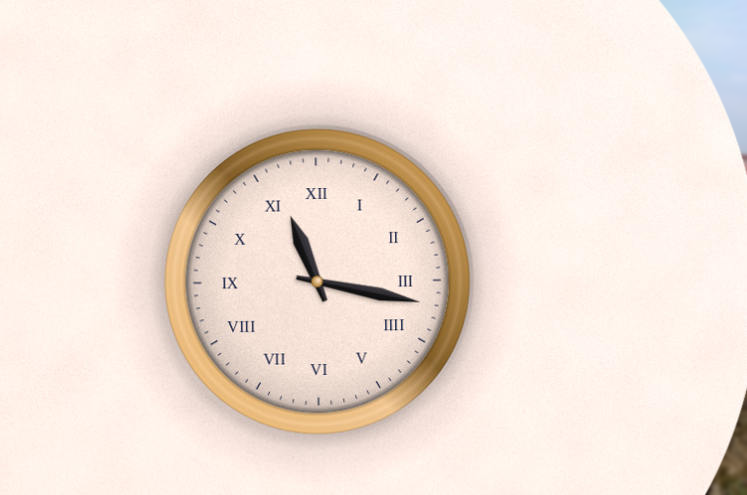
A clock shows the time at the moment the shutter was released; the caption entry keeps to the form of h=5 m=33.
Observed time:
h=11 m=17
